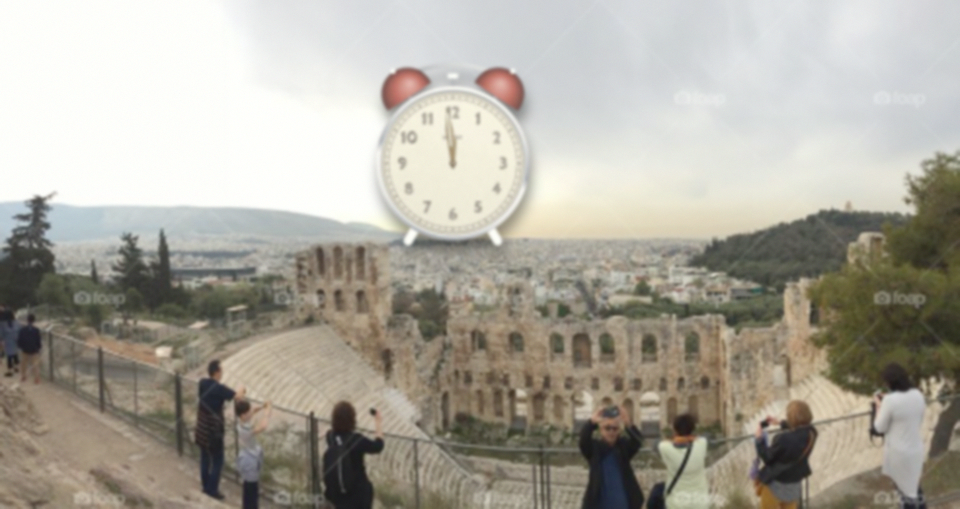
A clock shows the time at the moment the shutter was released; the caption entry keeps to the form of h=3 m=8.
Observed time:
h=11 m=59
